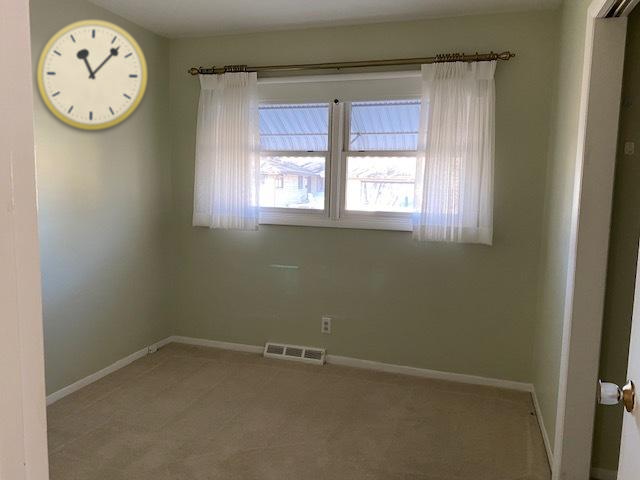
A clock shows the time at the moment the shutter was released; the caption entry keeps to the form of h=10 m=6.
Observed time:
h=11 m=7
